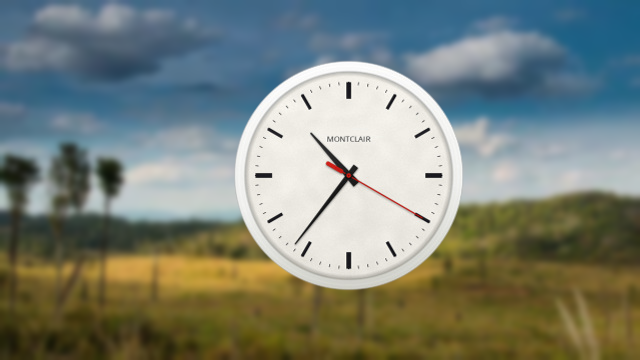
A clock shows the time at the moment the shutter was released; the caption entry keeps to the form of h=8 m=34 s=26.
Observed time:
h=10 m=36 s=20
